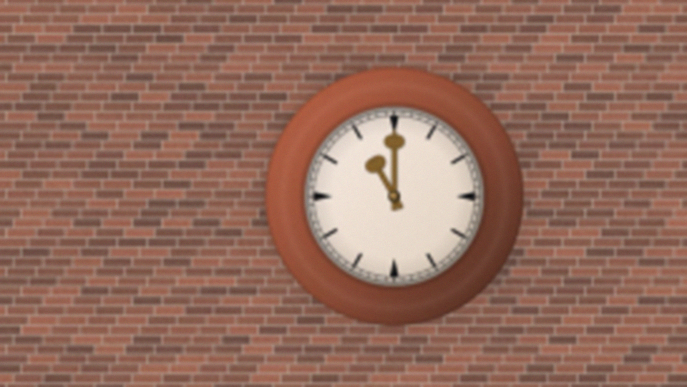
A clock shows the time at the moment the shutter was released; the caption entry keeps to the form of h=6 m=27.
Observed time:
h=11 m=0
